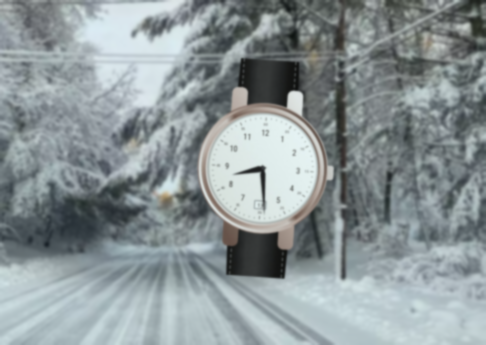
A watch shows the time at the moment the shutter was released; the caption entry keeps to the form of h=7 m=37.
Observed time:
h=8 m=29
